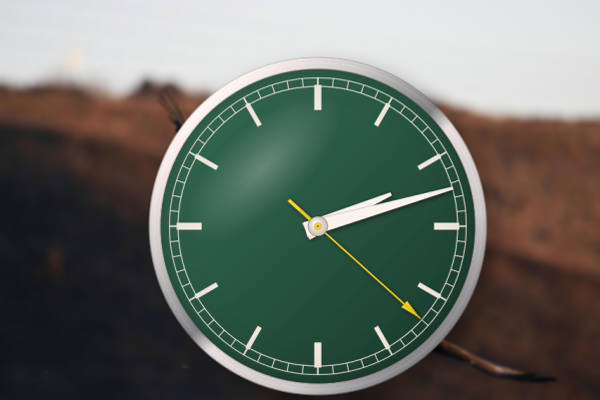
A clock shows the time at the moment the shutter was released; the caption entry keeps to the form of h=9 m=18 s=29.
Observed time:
h=2 m=12 s=22
